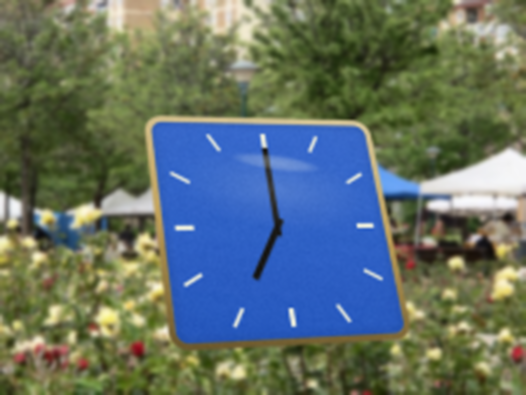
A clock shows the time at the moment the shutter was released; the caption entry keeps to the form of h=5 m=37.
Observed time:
h=7 m=0
